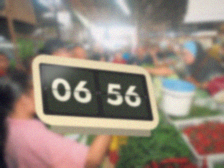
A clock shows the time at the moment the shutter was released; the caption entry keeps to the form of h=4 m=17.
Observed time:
h=6 m=56
